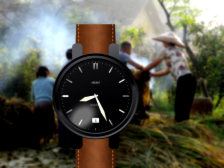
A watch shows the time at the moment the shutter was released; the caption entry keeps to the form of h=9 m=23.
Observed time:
h=8 m=26
